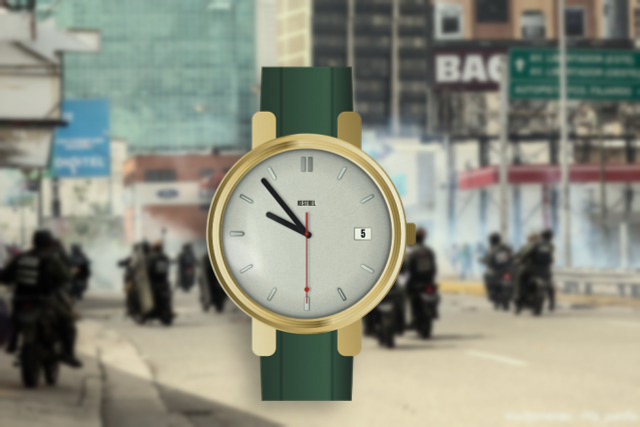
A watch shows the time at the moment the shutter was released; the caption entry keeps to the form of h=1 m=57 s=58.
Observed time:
h=9 m=53 s=30
